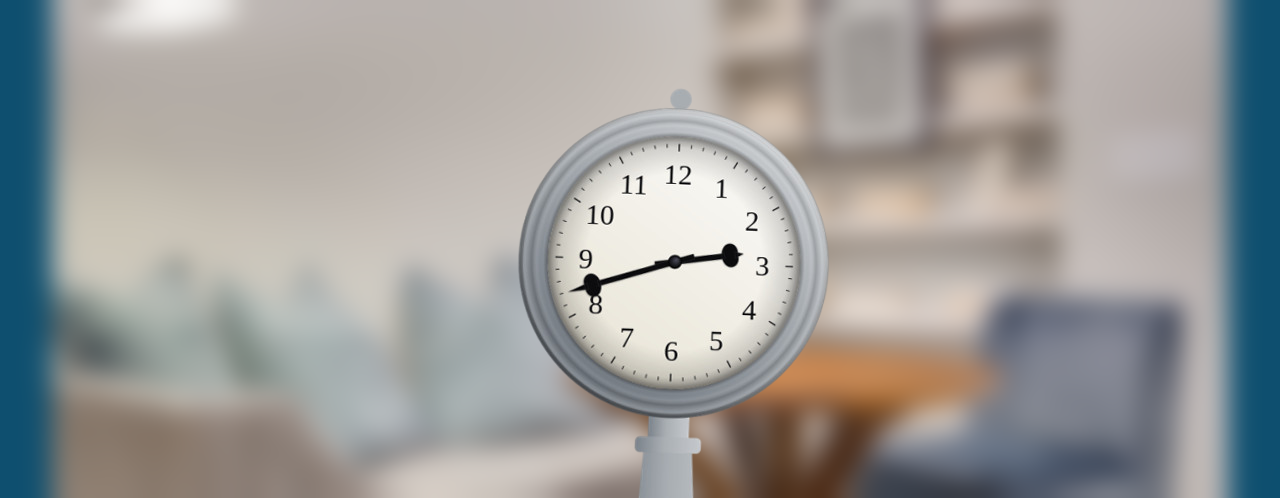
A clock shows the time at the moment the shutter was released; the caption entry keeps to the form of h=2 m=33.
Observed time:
h=2 m=42
